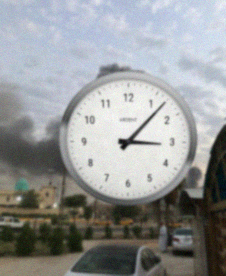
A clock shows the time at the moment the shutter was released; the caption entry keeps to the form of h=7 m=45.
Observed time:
h=3 m=7
